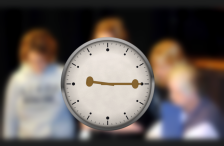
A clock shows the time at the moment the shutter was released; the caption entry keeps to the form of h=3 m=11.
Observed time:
h=9 m=15
